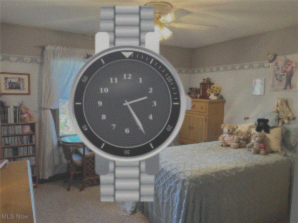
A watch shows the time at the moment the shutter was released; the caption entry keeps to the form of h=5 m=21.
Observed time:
h=2 m=25
